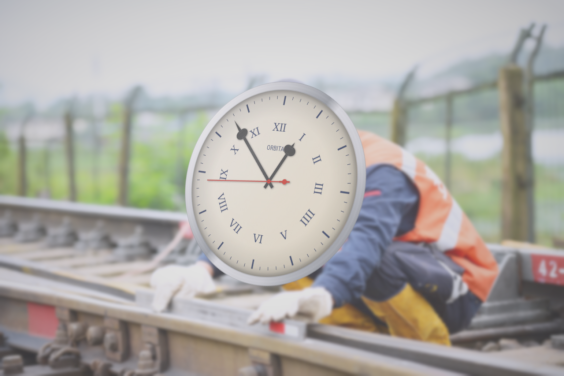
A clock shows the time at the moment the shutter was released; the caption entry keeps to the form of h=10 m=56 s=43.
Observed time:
h=12 m=52 s=44
